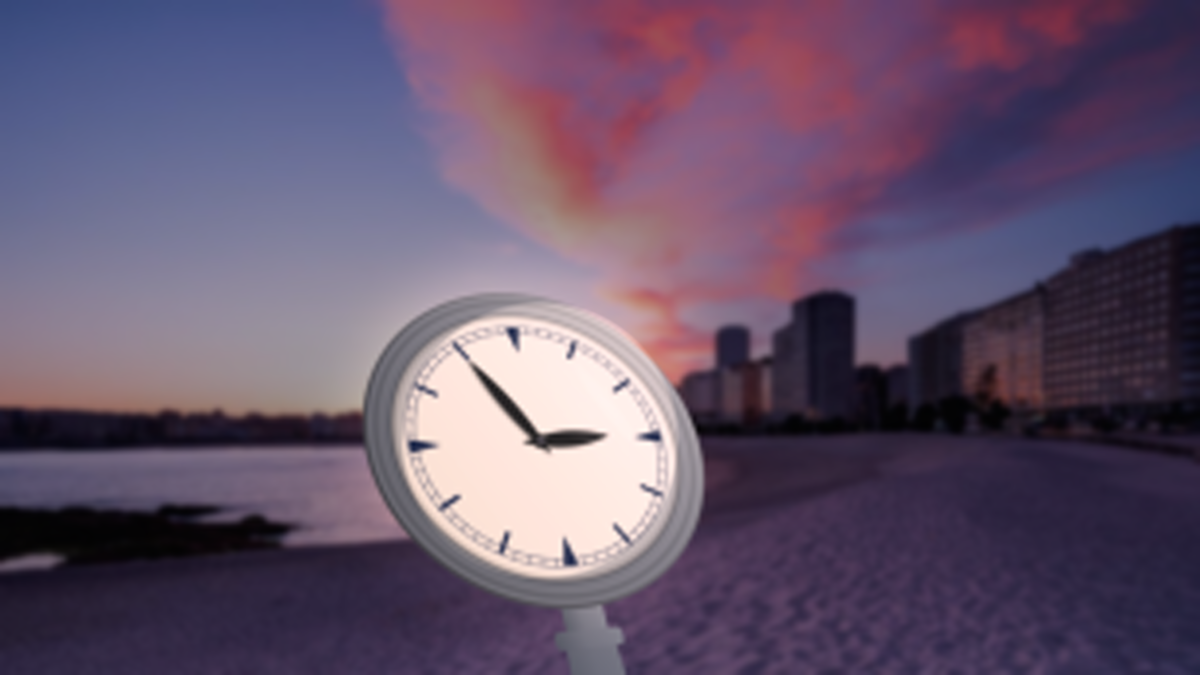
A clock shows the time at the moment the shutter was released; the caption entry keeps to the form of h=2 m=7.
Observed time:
h=2 m=55
